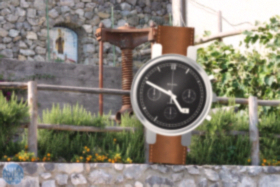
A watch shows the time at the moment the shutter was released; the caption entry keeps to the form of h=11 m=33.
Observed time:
h=4 m=49
